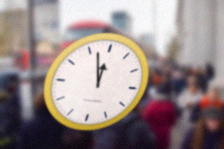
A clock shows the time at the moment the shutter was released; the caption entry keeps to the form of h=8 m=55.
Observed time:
h=11 m=57
